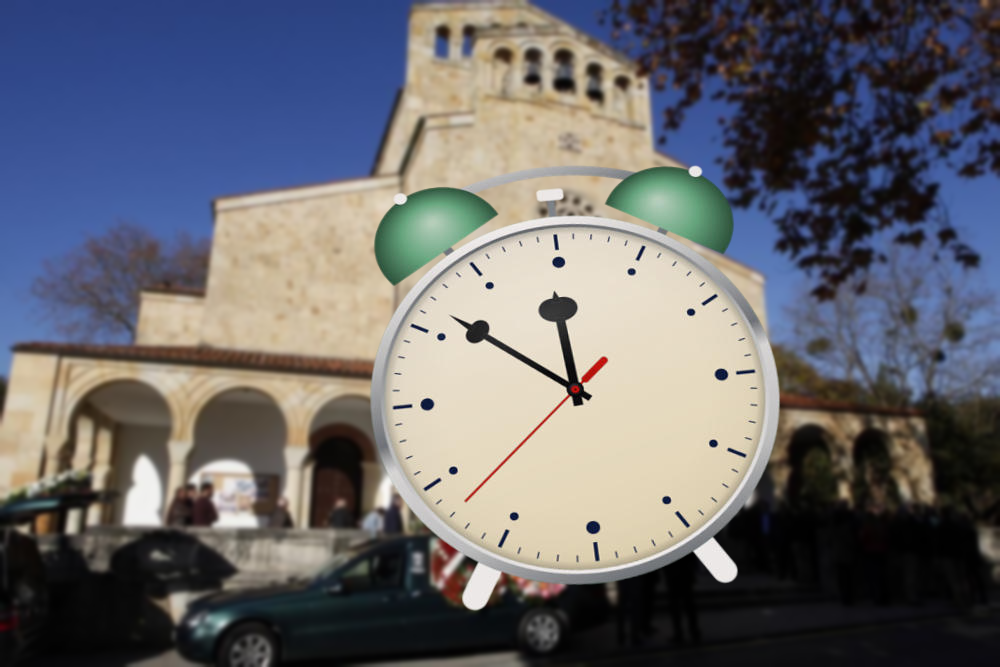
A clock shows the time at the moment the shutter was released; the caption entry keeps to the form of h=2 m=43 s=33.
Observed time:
h=11 m=51 s=38
